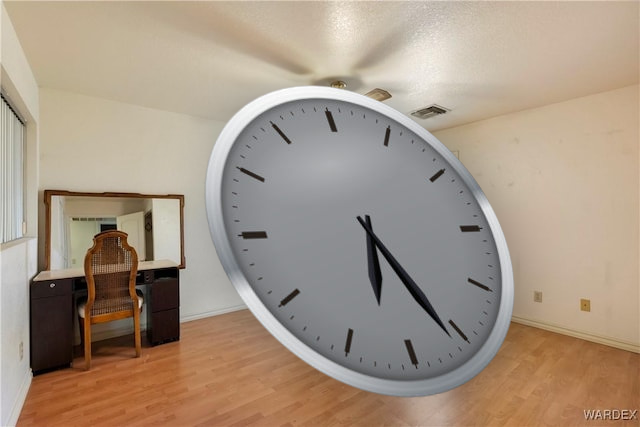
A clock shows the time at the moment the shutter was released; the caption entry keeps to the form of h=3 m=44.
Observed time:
h=6 m=26
